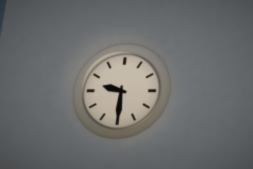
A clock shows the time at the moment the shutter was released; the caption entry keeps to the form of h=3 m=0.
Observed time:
h=9 m=30
